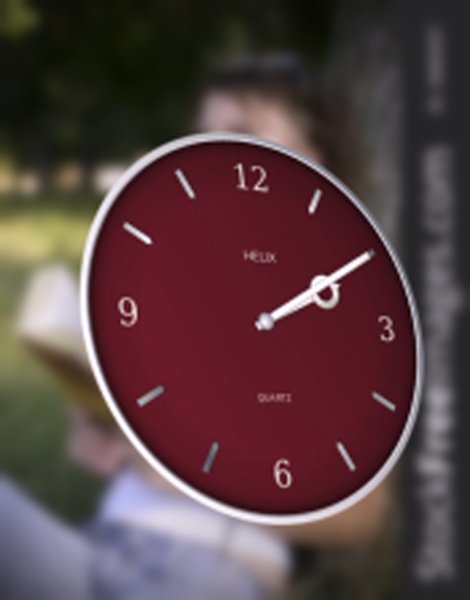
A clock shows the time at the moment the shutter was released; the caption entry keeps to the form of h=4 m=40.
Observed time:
h=2 m=10
